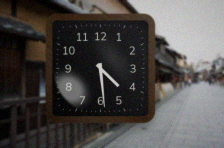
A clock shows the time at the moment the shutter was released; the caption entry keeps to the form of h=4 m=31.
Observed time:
h=4 m=29
